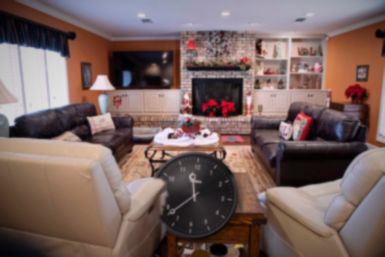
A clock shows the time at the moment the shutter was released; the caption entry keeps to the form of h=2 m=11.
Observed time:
h=11 m=38
